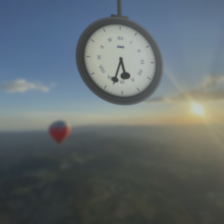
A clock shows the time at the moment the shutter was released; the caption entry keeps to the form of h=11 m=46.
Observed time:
h=5 m=33
